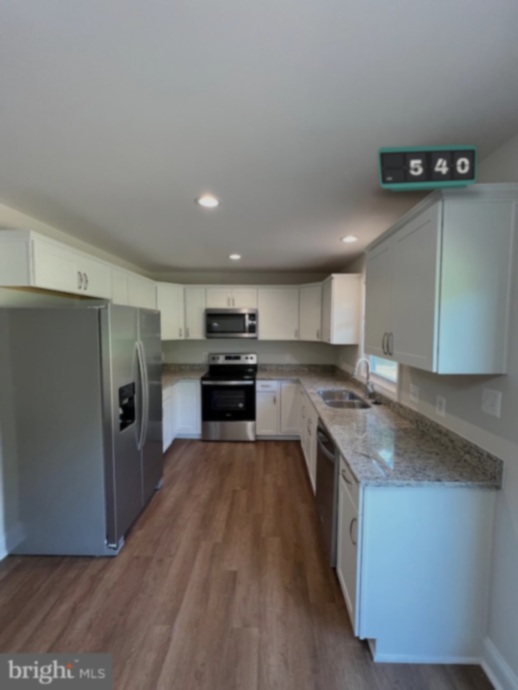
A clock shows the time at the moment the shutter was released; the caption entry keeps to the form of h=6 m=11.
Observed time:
h=5 m=40
